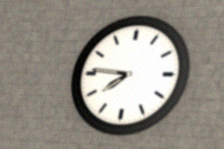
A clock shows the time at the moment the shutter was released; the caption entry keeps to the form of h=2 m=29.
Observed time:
h=7 m=46
